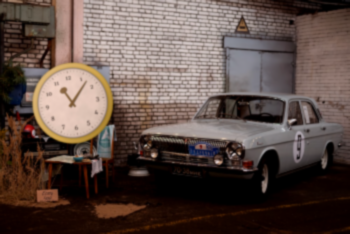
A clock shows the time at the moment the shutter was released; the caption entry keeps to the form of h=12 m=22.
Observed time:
h=11 m=7
